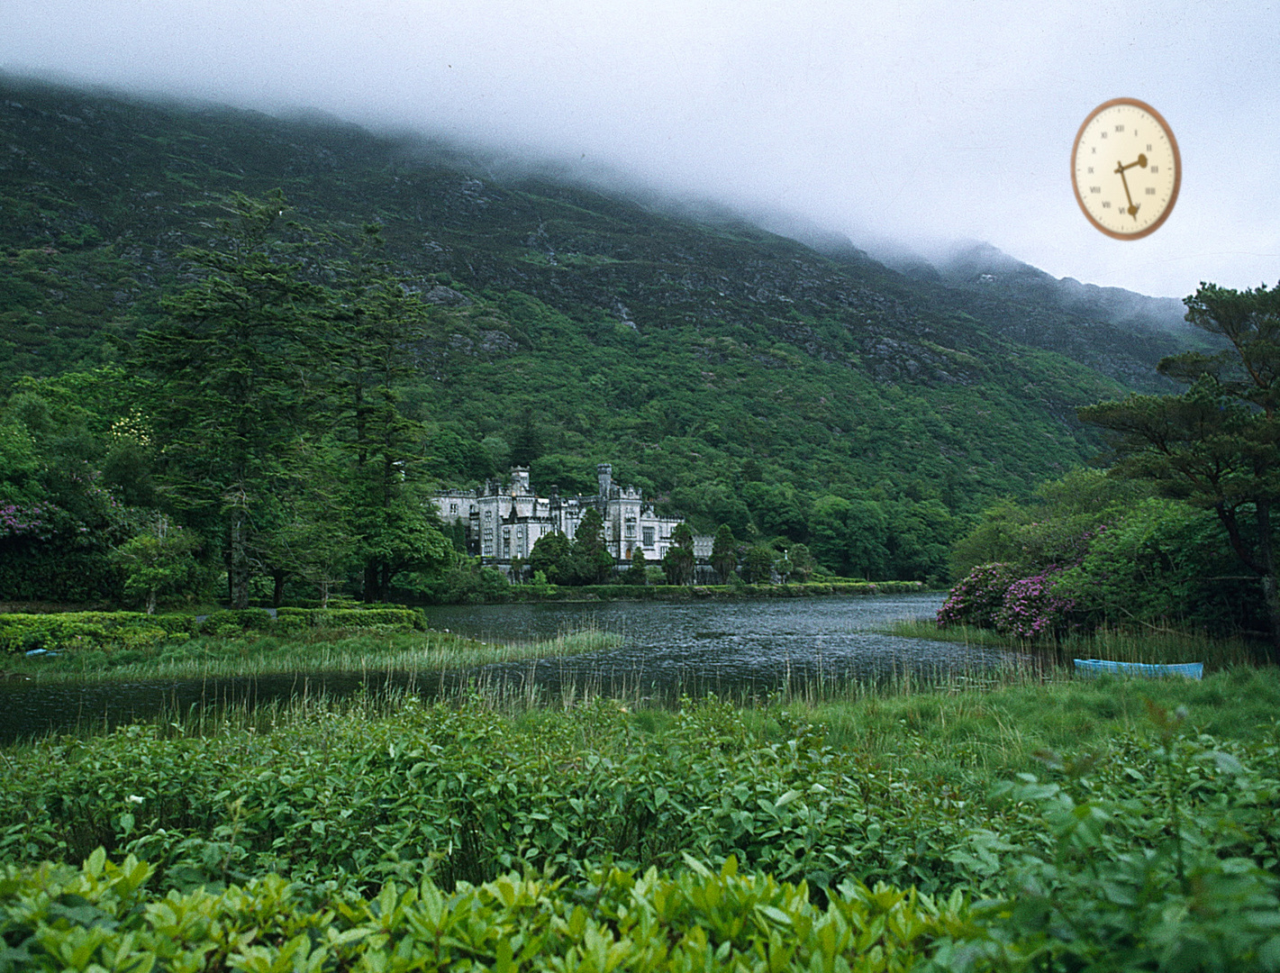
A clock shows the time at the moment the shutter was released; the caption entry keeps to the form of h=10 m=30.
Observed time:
h=2 m=27
